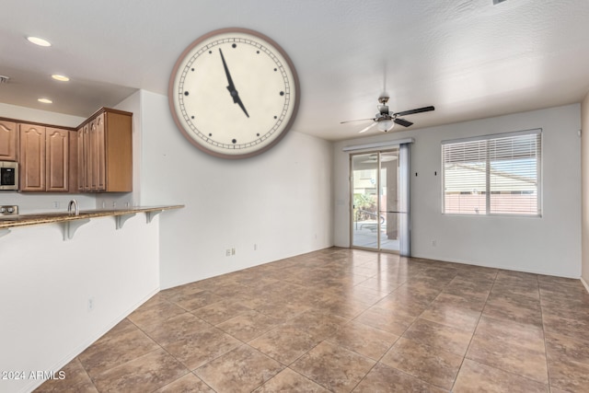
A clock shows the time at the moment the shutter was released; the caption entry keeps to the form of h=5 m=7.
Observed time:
h=4 m=57
